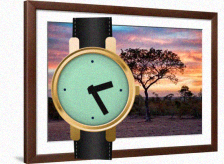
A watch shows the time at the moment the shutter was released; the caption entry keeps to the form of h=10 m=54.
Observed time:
h=2 m=25
